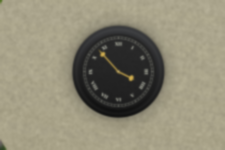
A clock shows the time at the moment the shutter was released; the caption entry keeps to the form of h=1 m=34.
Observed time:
h=3 m=53
